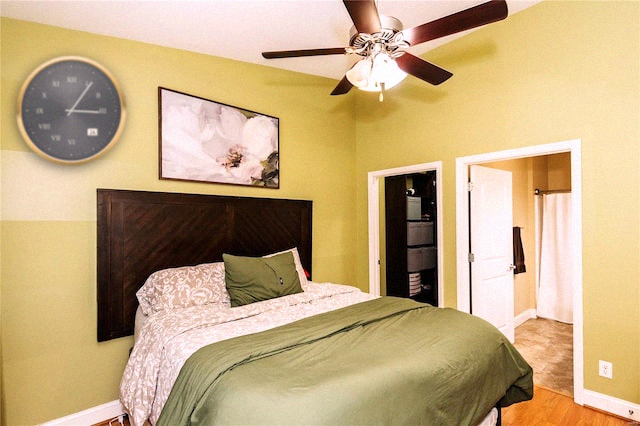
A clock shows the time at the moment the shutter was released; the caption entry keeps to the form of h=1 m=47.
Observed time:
h=3 m=6
